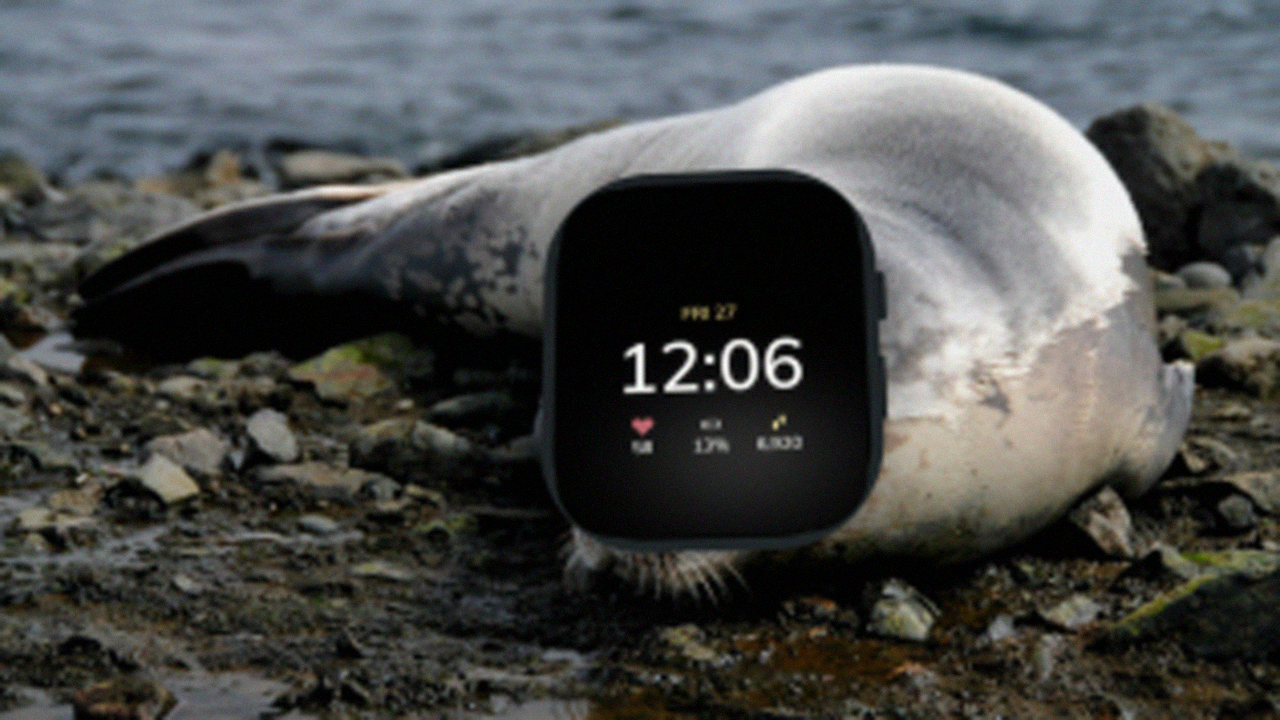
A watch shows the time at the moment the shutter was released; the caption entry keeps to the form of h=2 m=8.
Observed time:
h=12 m=6
